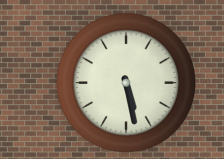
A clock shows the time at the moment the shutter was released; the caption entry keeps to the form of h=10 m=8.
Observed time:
h=5 m=28
